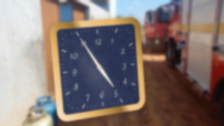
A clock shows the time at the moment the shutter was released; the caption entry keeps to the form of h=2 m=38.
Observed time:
h=4 m=55
